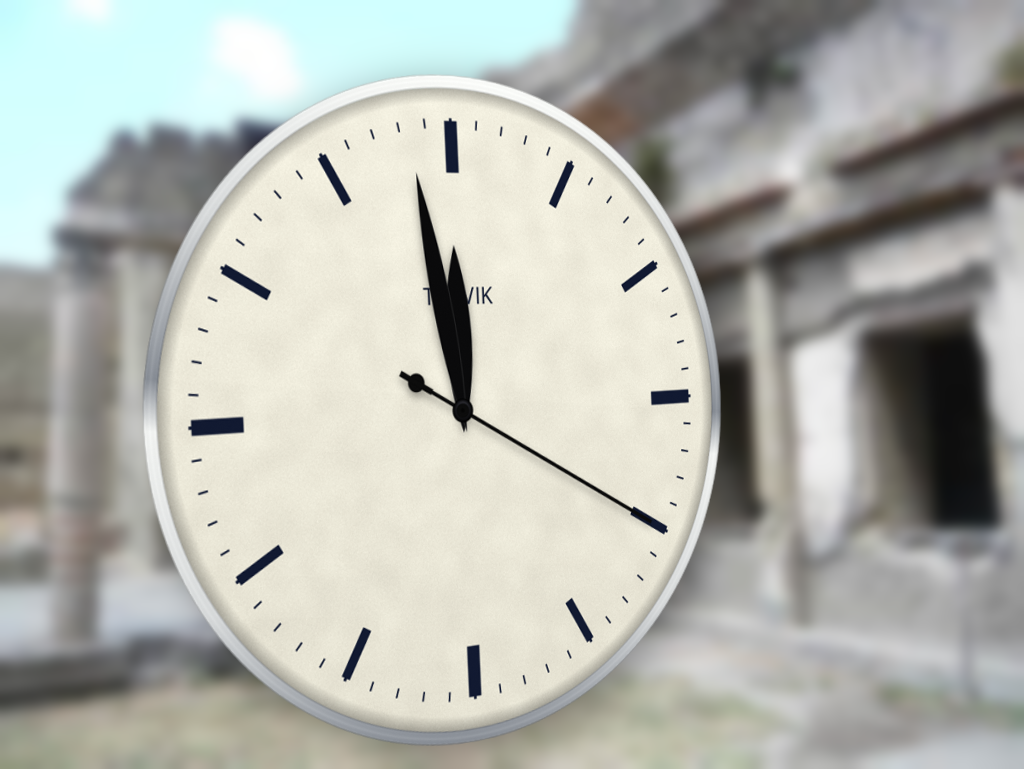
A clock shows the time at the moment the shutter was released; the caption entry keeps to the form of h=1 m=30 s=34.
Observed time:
h=11 m=58 s=20
